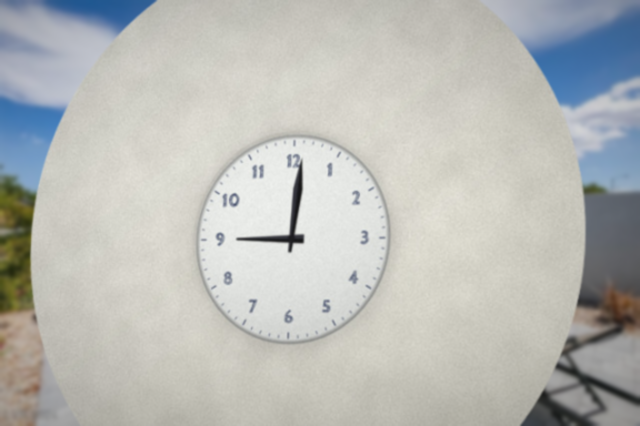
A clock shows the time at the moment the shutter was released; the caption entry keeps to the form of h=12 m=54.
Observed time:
h=9 m=1
